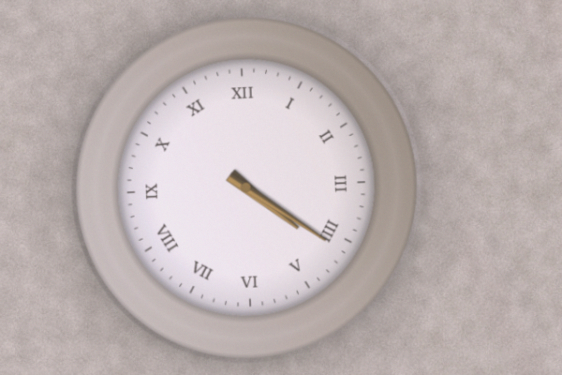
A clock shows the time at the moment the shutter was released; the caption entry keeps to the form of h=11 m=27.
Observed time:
h=4 m=21
